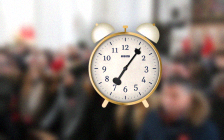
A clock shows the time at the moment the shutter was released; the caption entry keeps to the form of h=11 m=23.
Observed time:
h=7 m=6
